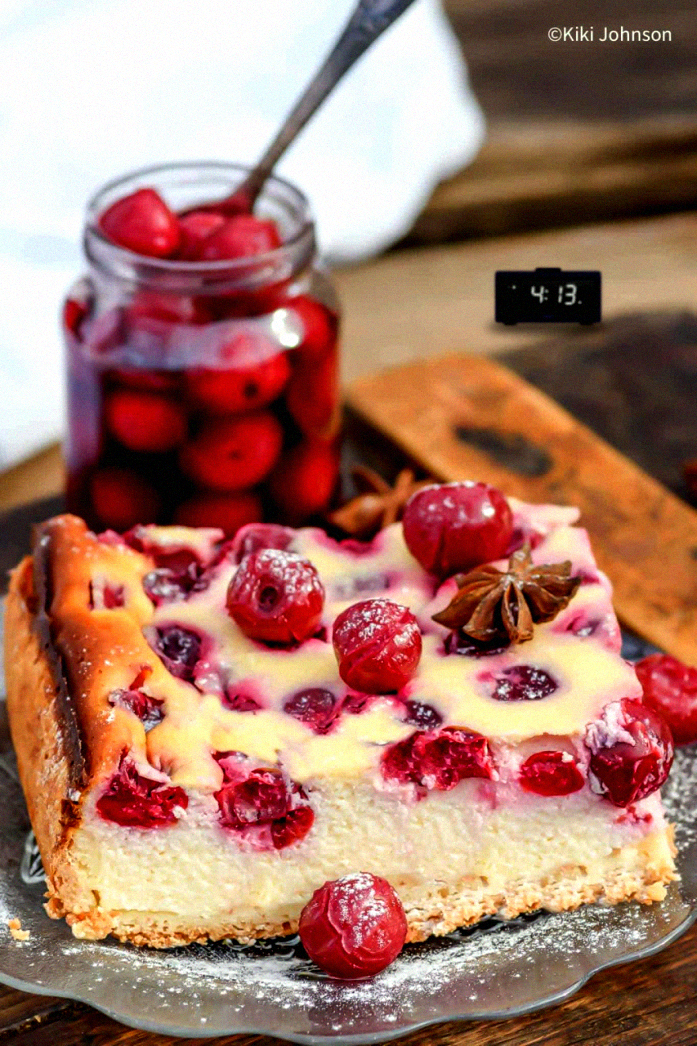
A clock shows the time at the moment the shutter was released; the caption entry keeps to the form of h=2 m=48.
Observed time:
h=4 m=13
